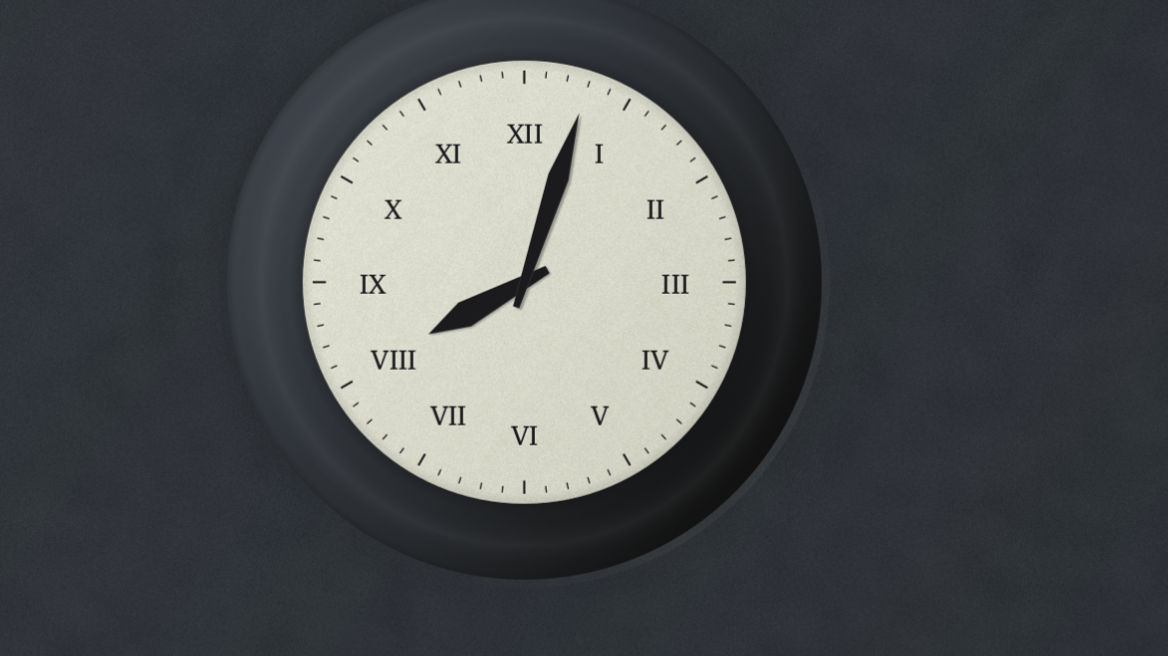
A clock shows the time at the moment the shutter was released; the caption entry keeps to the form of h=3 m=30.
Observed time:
h=8 m=3
